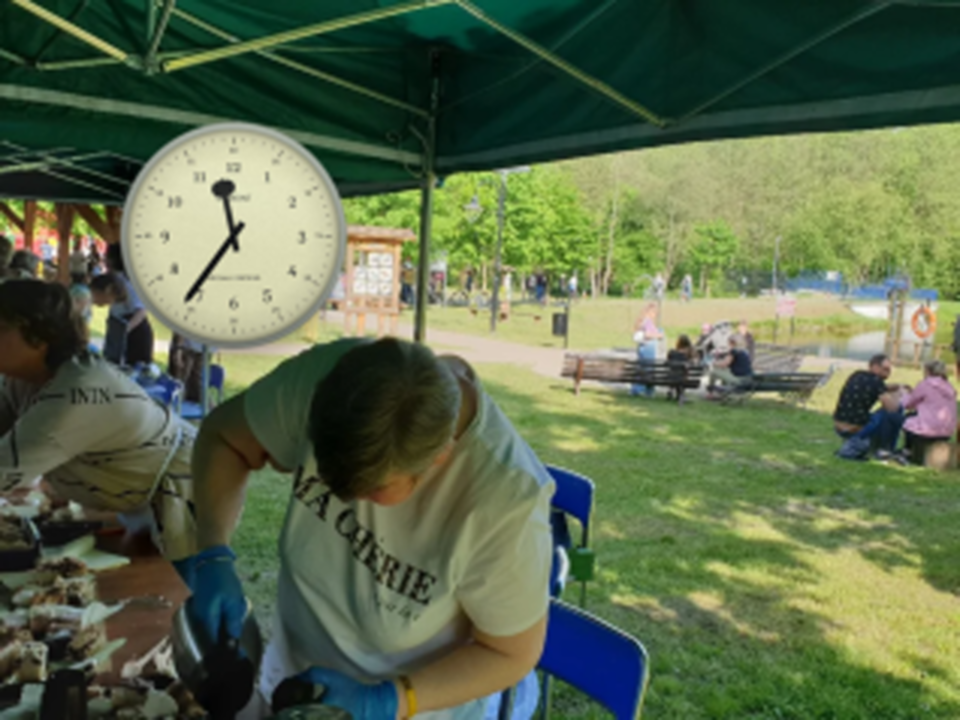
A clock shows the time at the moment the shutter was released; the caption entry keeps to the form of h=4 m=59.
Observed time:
h=11 m=36
